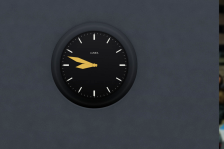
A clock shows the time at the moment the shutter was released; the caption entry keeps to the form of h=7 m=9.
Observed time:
h=8 m=48
